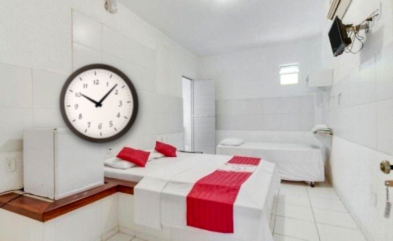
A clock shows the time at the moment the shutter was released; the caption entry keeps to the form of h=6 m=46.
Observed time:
h=10 m=8
